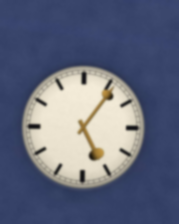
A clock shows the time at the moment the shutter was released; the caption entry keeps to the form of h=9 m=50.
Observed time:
h=5 m=6
